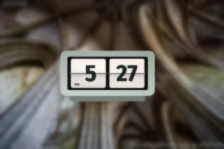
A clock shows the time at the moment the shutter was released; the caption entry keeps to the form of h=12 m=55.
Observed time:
h=5 m=27
